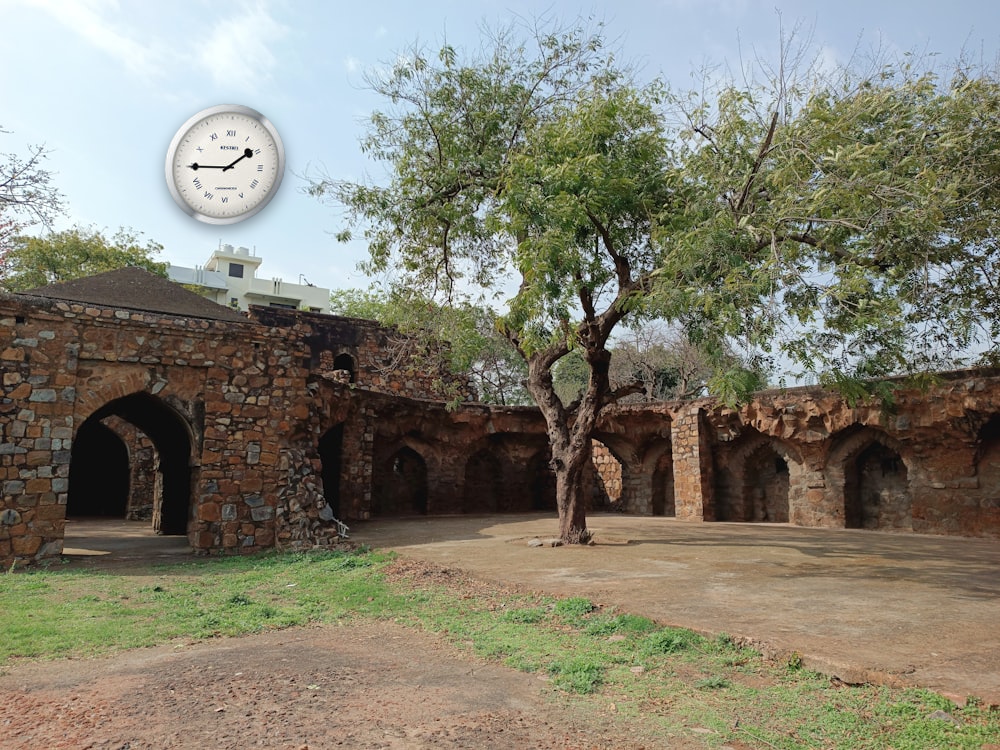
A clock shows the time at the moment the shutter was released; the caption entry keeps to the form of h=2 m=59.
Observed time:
h=1 m=45
